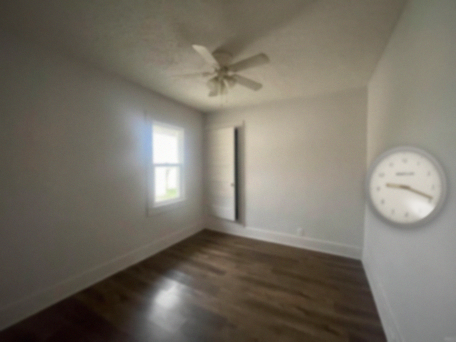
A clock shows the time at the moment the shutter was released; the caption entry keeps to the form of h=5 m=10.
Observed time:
h=9 m=19
